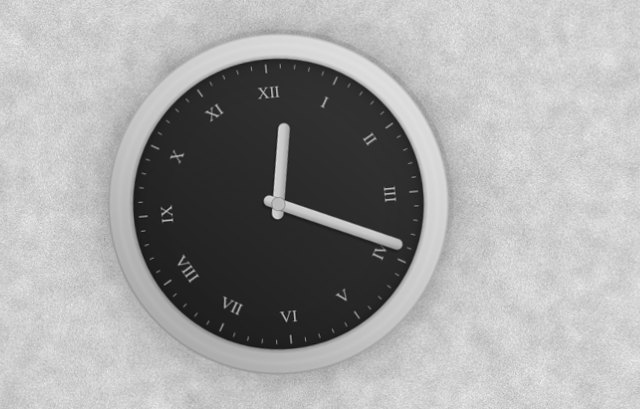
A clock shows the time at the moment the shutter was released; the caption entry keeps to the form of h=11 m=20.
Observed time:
h=12 m=19
